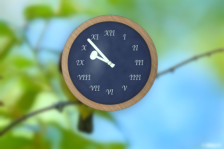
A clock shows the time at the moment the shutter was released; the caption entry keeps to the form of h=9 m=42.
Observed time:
h=9 m=53
